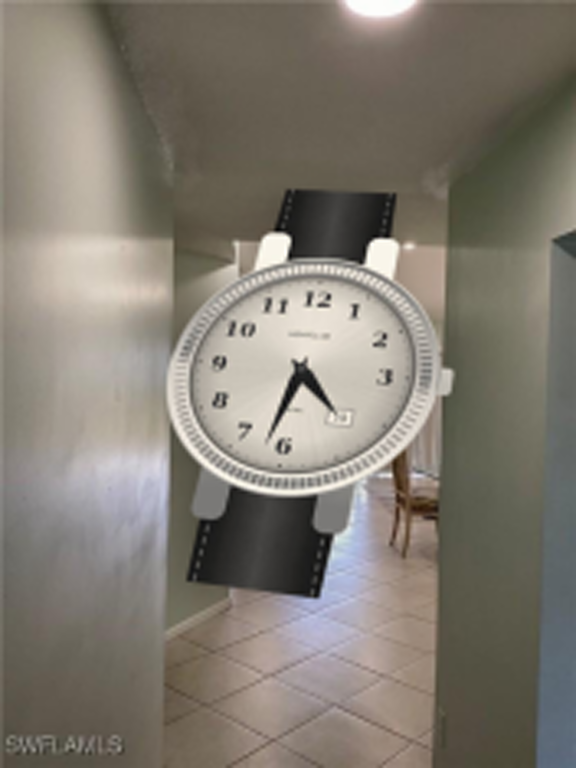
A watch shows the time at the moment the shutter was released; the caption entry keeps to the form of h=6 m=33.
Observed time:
h=4 m=32
